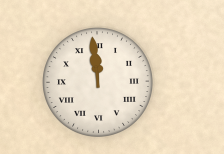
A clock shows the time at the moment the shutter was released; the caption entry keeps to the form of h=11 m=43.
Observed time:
h=11 m=59
